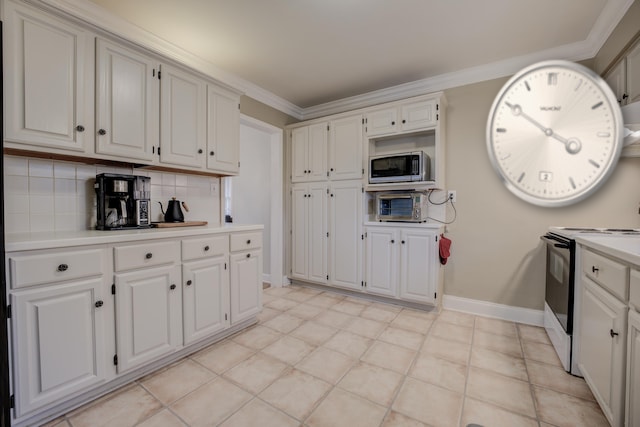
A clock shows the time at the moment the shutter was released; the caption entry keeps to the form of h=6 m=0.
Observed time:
h=3 m=50
